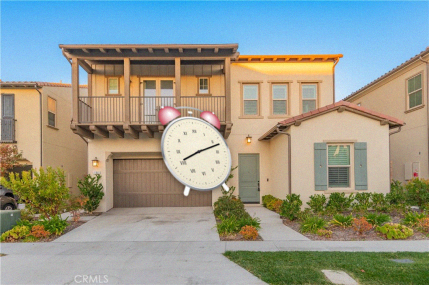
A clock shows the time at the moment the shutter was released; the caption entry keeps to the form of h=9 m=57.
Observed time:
h=8 m=12
